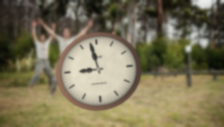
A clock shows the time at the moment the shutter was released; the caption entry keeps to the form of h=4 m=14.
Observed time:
h=8 m=58
